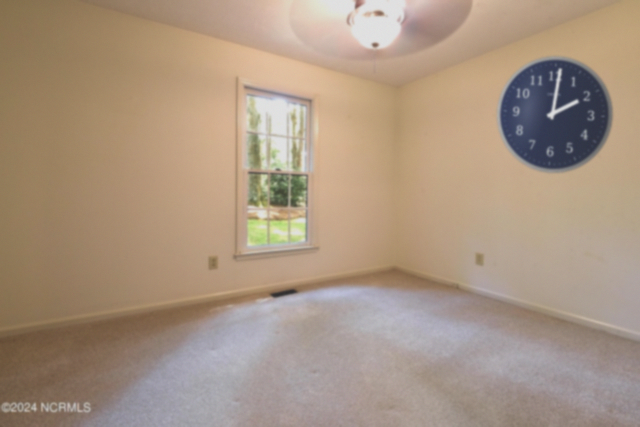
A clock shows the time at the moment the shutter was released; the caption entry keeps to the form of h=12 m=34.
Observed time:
h=2 m=1
